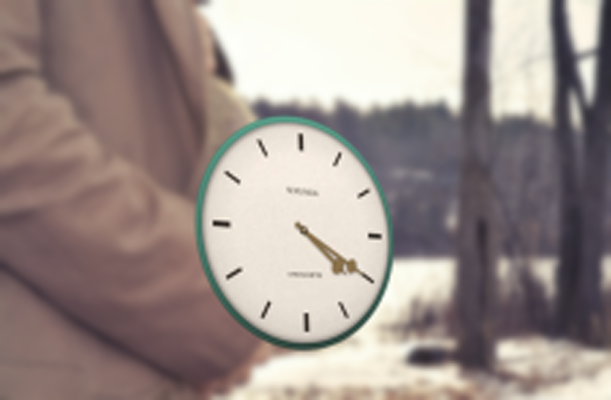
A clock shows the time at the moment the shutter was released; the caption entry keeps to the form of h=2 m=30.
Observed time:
h=4 m=20
